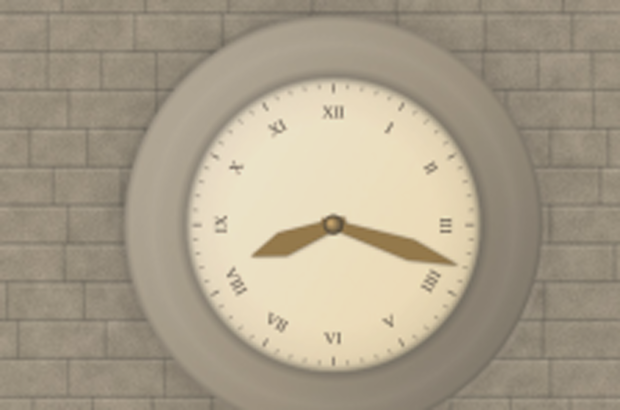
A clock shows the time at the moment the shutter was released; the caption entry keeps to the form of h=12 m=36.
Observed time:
h=8 m=18
